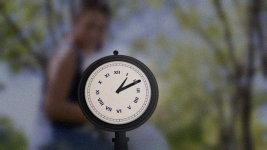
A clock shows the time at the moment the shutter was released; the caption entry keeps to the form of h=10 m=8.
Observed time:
h=1 m=11
